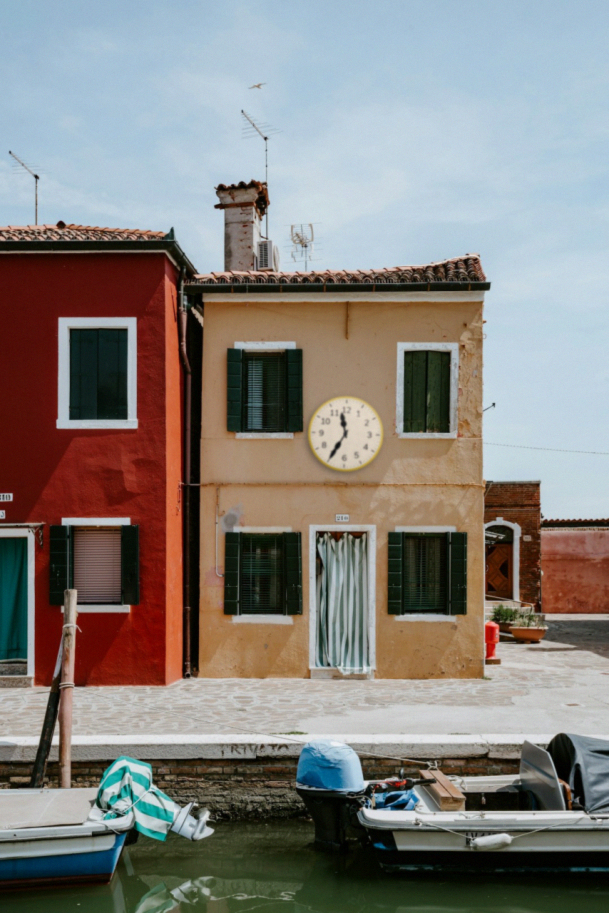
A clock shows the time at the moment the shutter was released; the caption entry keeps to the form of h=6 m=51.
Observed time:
h=11 m=35
